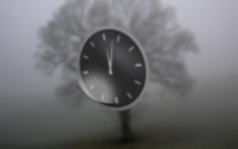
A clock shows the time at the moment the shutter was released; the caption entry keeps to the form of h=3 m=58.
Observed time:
h=12 m=3
